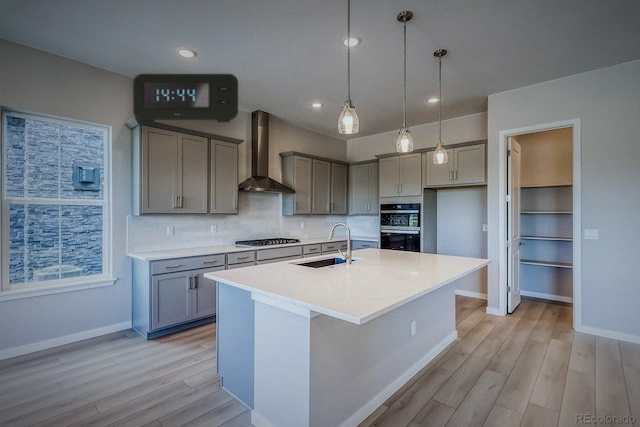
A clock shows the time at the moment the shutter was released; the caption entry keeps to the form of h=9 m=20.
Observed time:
h=14 m=44
